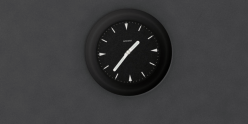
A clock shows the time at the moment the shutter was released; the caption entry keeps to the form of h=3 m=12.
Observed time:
h=1 m=37
